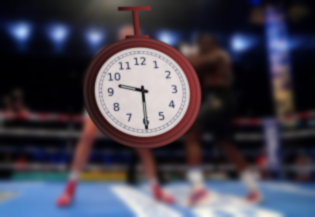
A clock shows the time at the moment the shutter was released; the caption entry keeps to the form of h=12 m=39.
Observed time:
h=9 m=30
